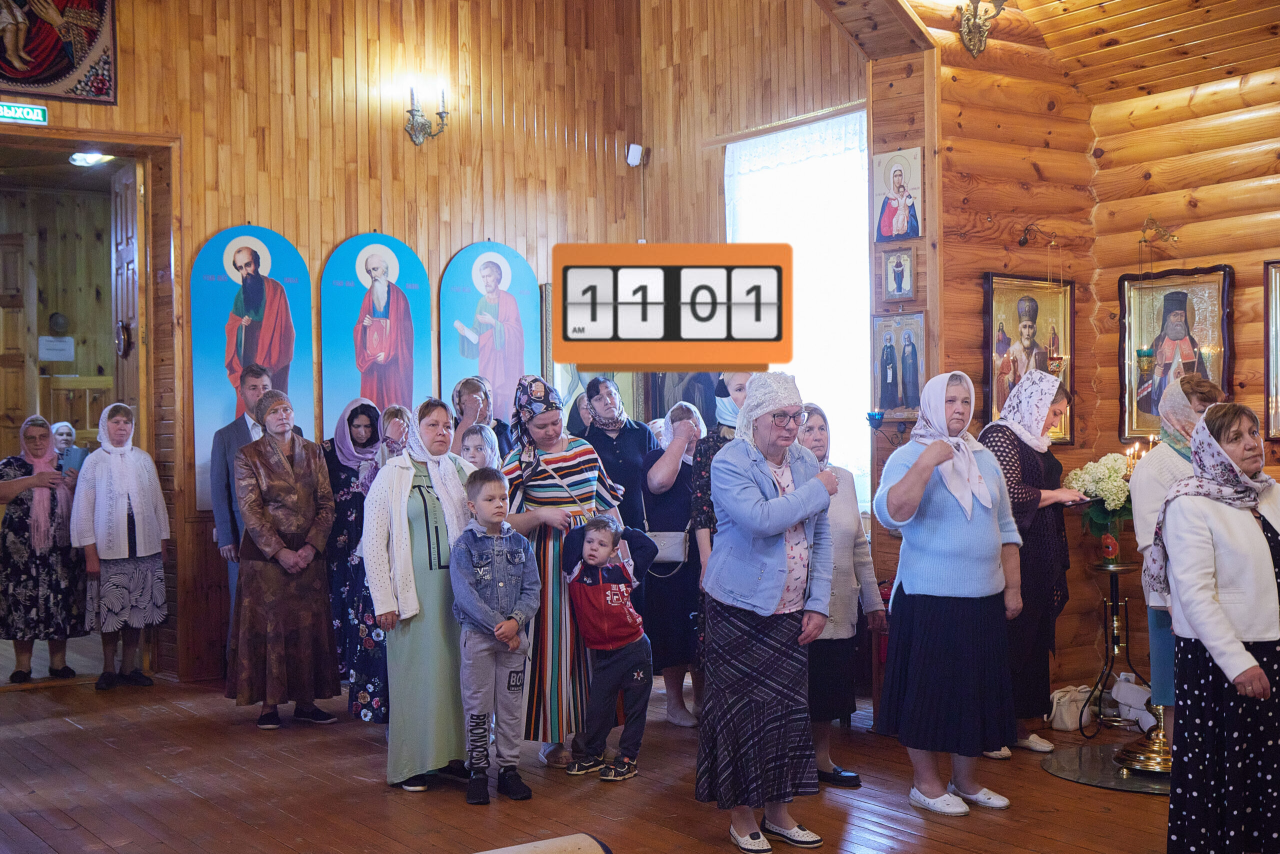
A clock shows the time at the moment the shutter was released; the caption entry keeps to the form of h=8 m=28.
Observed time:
h=11 m=1
